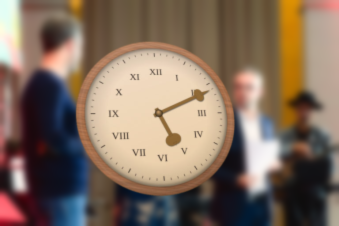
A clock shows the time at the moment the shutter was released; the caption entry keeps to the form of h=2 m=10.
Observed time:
h=5 m=11
